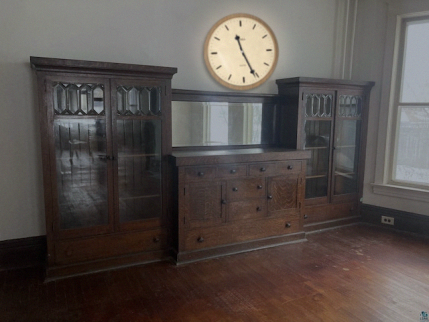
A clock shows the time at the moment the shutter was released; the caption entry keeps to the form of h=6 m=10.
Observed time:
h=11 m=26
